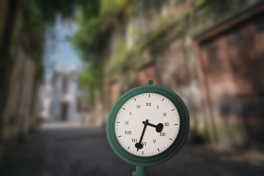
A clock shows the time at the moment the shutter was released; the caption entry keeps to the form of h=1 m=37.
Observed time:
h=3 m=32
